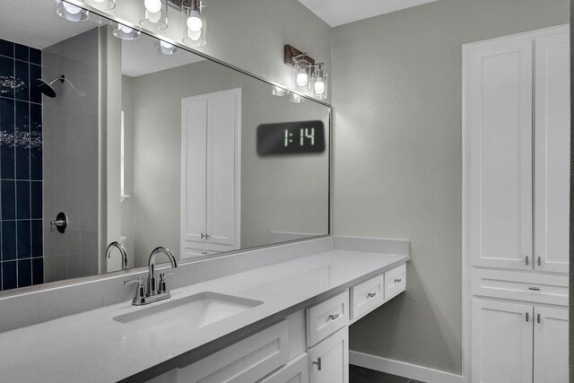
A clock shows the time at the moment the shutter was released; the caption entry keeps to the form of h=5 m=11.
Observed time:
h=1 m=14
